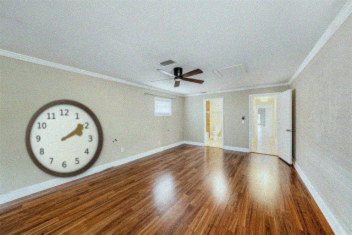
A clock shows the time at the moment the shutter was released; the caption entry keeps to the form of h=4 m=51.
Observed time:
h=2 m=9
